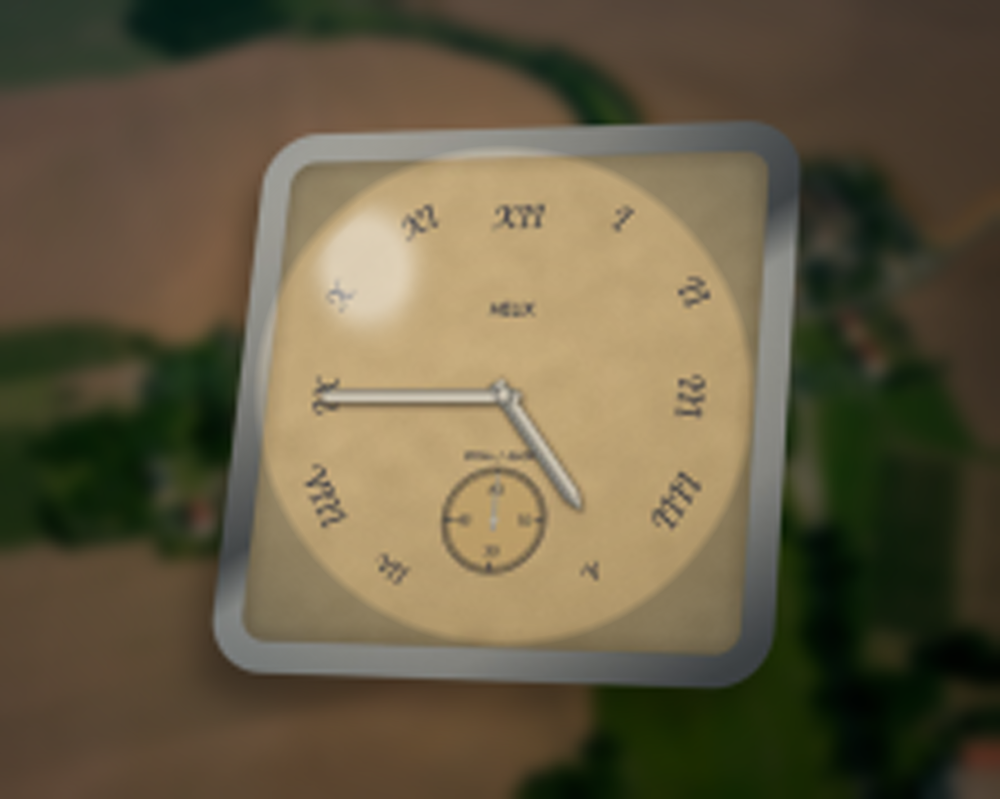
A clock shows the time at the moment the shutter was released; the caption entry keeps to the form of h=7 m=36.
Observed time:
h=4 m=45
